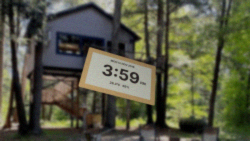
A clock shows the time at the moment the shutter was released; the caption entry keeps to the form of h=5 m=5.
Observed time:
h=3 m=59
